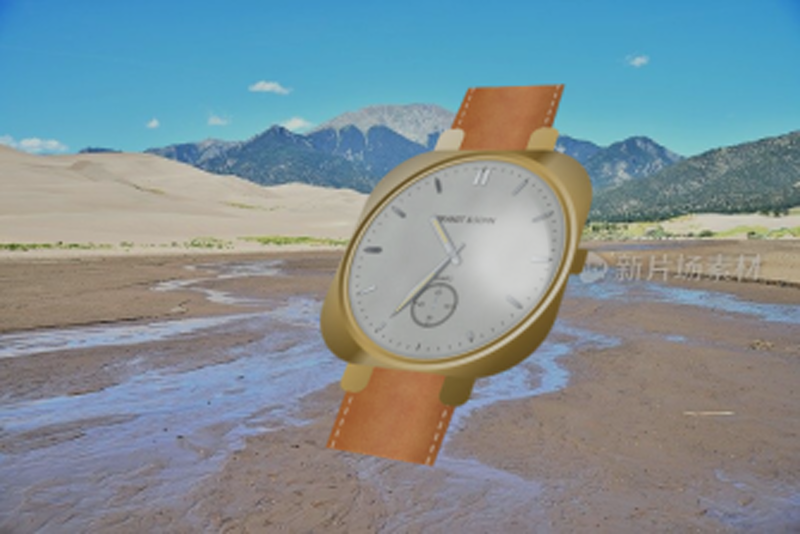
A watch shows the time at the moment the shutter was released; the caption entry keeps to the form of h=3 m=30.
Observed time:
h=10 m=35
